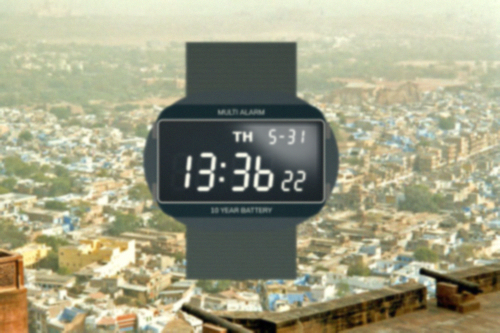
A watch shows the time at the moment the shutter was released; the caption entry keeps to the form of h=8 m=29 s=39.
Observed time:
h=13 m=36 s=22
